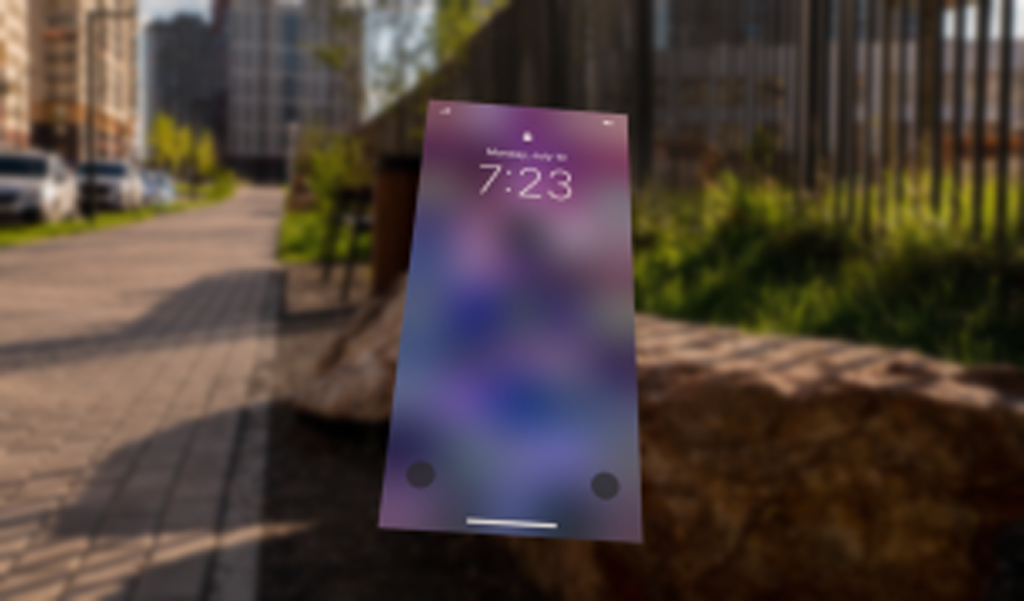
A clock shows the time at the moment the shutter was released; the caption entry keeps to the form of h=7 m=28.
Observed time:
h=7 m=23
